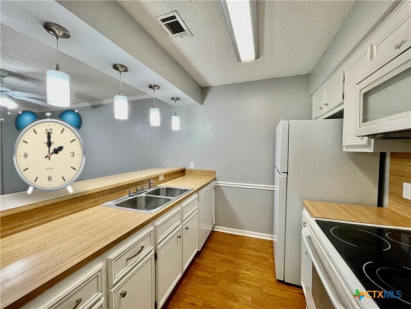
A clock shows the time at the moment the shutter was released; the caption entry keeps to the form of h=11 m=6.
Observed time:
h=2 m=0
